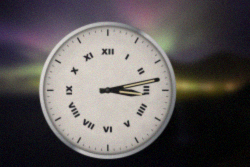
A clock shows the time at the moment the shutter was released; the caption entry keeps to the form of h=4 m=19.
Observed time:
h=3 m=13
